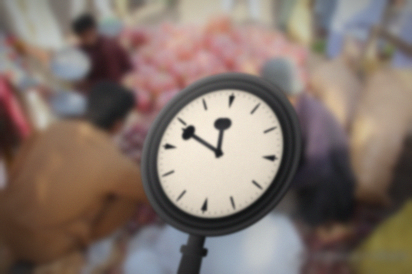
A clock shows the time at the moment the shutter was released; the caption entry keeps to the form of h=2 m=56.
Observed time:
h=11 m=49
